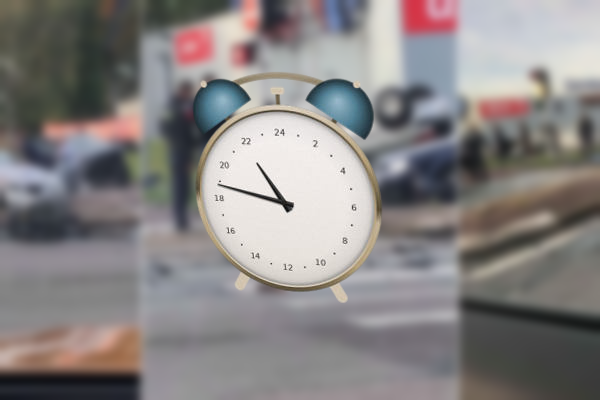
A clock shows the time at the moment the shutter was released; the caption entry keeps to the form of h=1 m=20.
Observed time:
h=21 m=47
